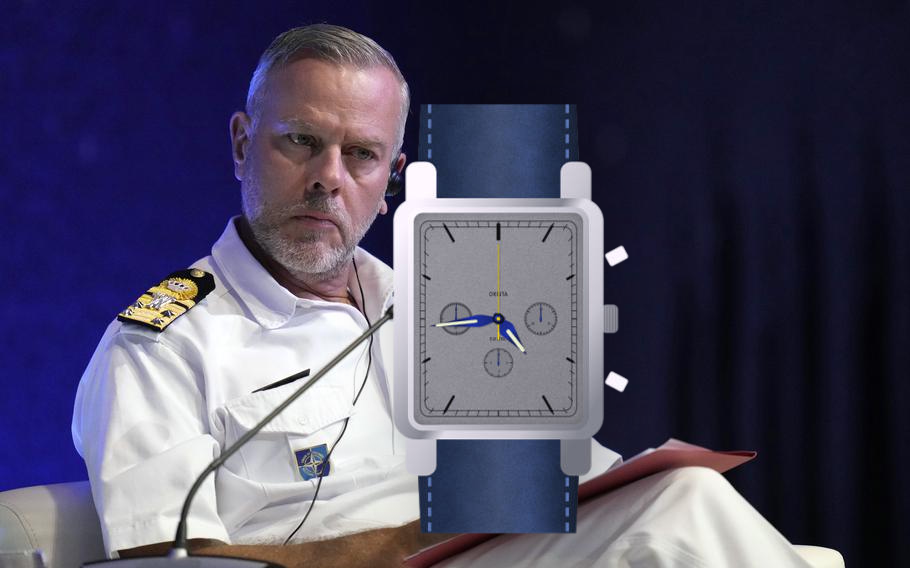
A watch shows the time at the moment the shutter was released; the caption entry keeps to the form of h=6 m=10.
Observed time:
h=4 m=44
